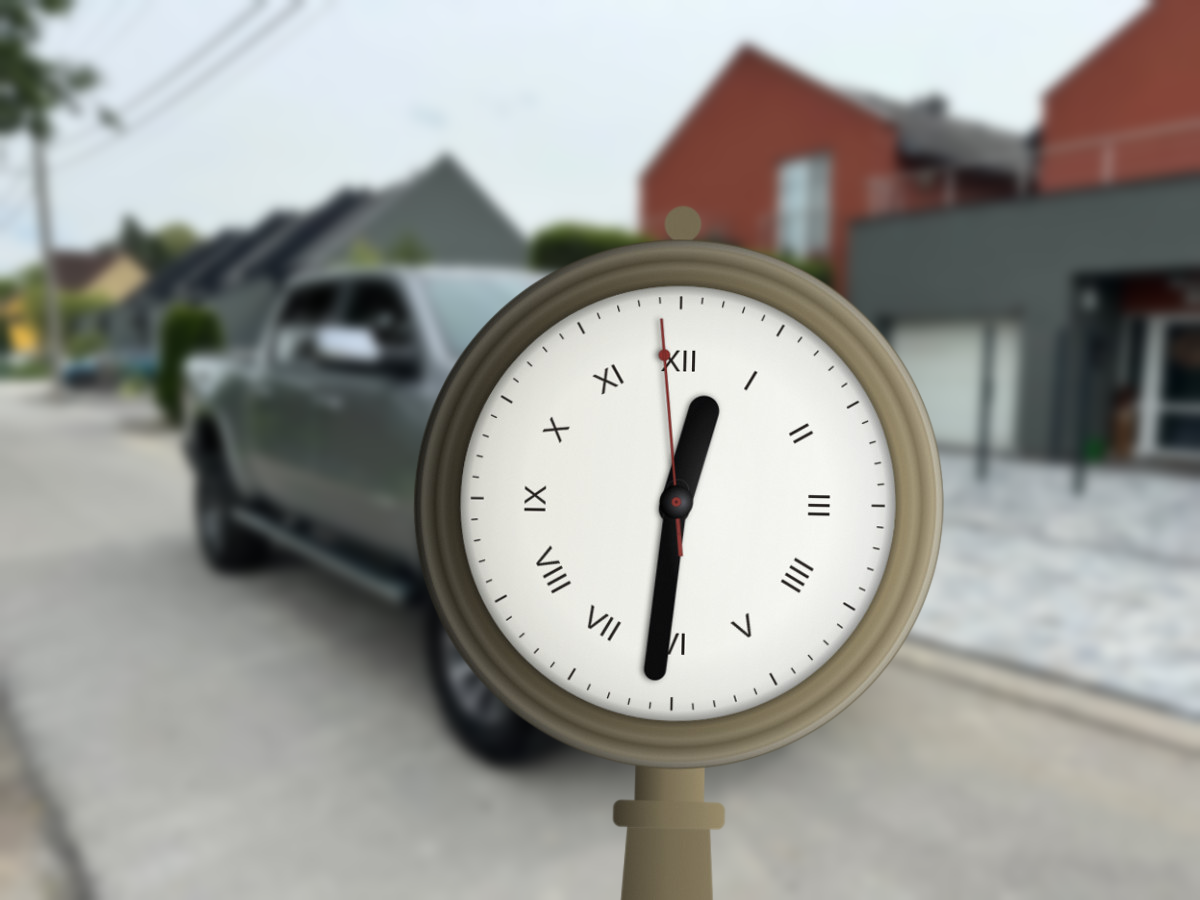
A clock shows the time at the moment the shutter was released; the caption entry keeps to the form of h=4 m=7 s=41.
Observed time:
h=12 m=30 s=59
